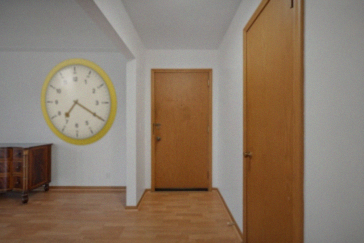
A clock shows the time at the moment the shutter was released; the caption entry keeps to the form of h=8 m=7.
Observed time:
h=7 m=20
